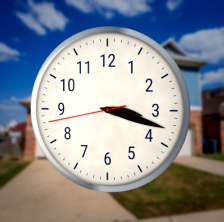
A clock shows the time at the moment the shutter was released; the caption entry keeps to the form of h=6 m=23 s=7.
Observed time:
h=3 m=17 s=43
